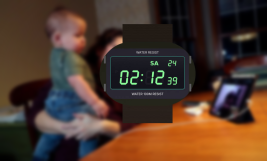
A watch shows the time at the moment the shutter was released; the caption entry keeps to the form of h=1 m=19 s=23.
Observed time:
h=2 m=12 s=39
